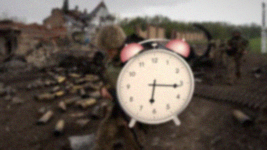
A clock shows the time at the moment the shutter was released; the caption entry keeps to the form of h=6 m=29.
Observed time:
h=6 m=16
